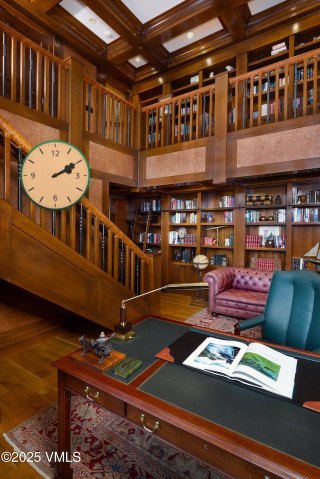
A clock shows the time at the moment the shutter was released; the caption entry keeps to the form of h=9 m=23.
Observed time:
h=2 m=10
